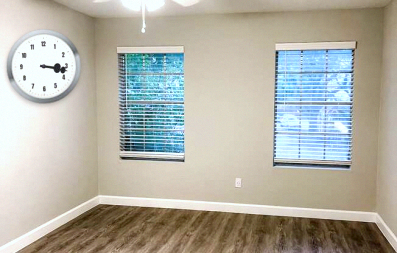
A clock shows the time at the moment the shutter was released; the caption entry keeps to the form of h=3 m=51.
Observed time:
h=3 m=17
